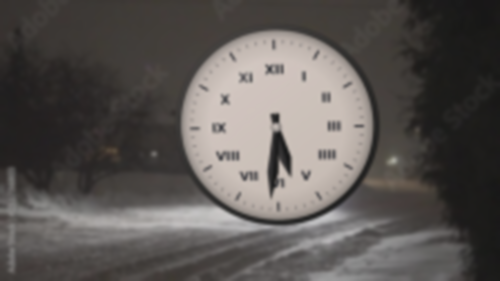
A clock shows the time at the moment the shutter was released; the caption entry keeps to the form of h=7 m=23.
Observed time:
h=5 m=31
